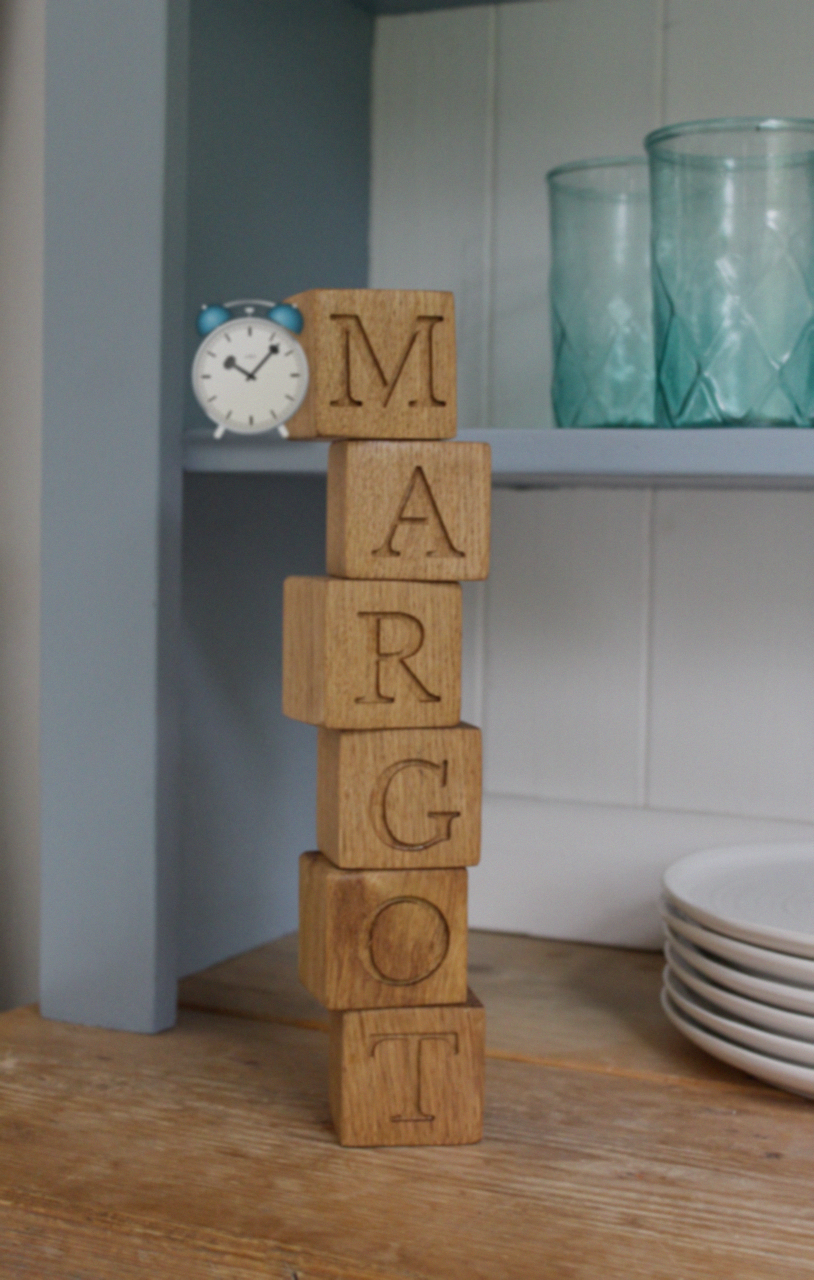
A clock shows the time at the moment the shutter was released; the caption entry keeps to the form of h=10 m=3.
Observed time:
h=10 m=7
